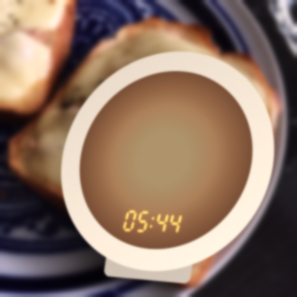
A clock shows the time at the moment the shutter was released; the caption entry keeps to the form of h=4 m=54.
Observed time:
h=5 m=44
